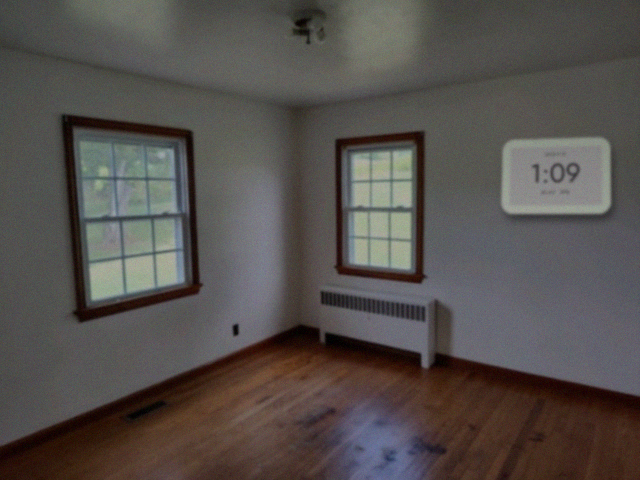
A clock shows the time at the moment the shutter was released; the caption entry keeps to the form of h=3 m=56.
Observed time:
h=1 m=9
